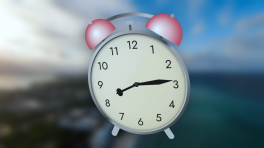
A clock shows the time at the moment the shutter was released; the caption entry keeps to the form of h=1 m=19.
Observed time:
h=8 m=14
